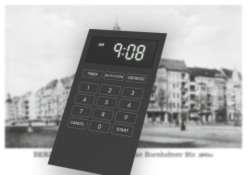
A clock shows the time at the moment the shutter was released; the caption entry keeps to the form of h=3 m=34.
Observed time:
h=9 m=8
